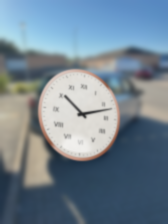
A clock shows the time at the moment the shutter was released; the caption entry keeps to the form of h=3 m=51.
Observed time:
h=10 m=12
